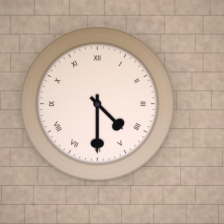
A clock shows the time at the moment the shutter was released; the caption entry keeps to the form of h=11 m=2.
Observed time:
h=4 m=30
